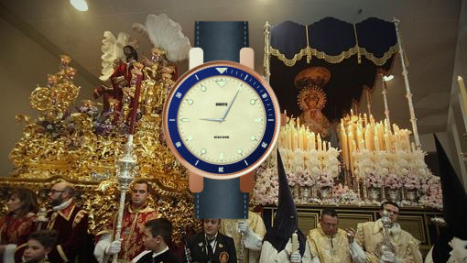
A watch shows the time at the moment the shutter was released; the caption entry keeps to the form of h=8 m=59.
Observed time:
h=9 m=5
